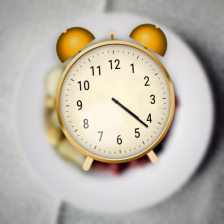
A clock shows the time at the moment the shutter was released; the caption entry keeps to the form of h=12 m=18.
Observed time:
h=4 m=22
